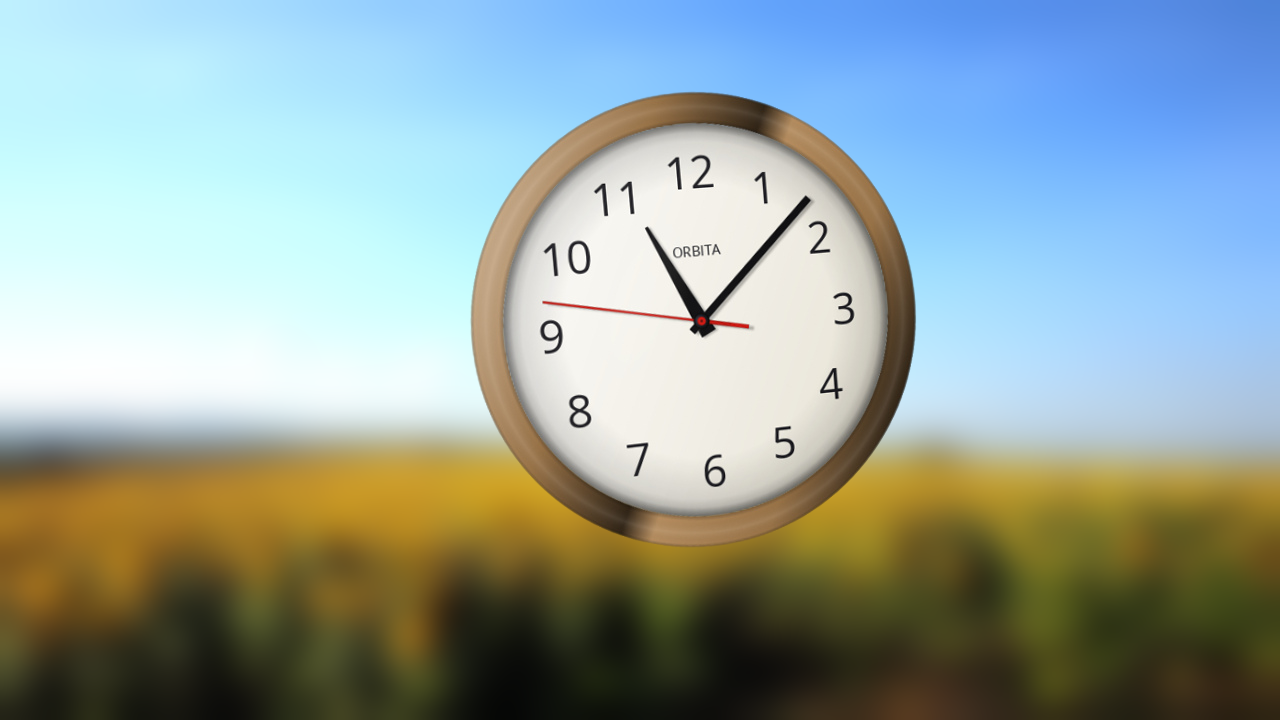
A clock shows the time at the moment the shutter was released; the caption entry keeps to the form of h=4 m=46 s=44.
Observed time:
h=11 m=7 s=47
